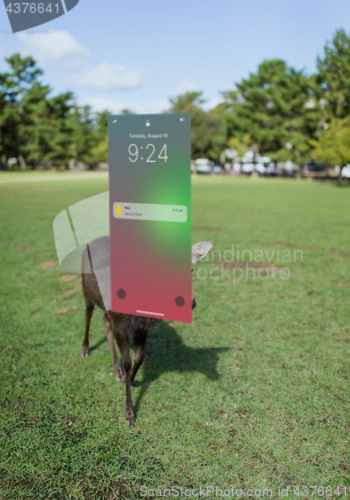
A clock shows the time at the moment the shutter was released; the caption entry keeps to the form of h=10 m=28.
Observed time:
h=9 m=24
